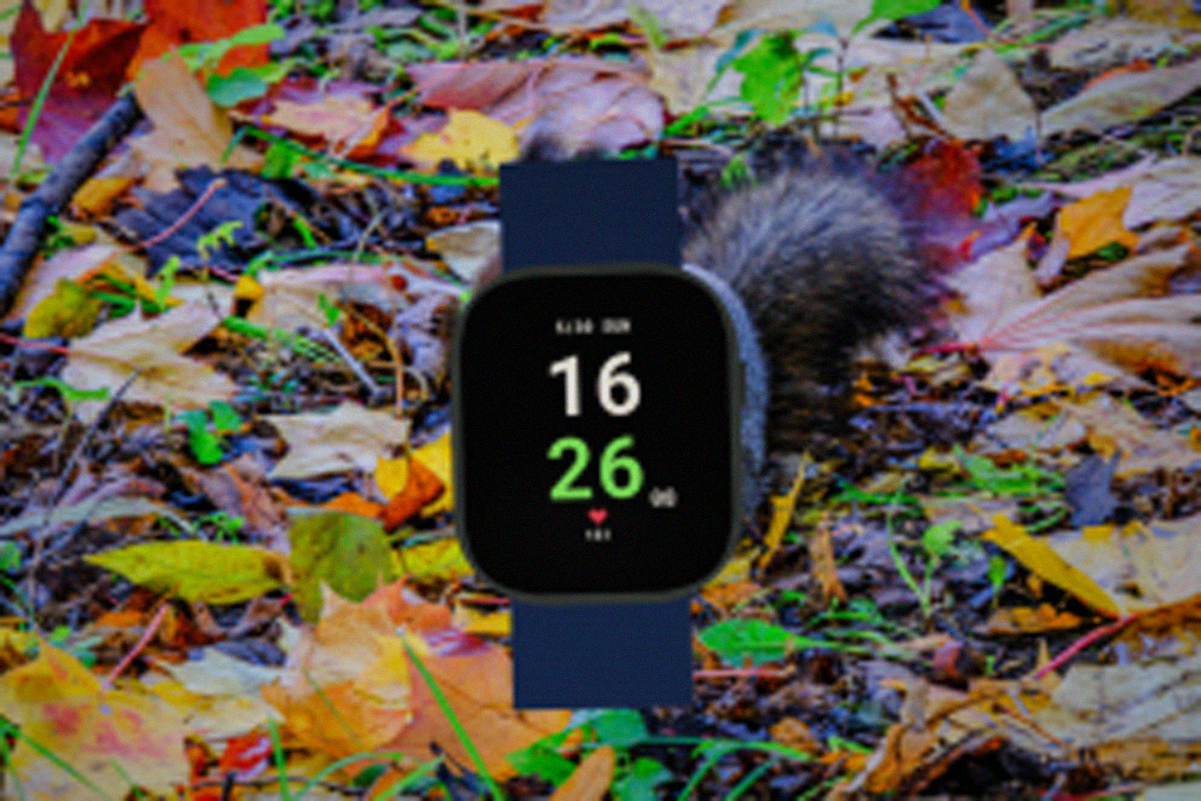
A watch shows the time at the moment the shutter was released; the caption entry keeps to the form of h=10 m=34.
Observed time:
h=16 m=26
